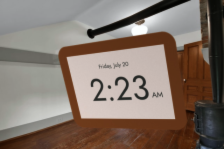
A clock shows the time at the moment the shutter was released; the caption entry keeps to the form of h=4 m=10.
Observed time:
h=2 m=23
